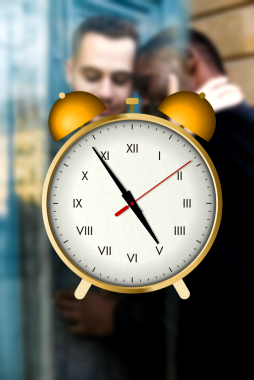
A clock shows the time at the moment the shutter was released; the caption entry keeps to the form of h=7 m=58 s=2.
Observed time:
h=4 m=54 s=9
